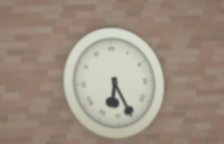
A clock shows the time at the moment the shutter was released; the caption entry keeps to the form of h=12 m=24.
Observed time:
h=6 m=26
